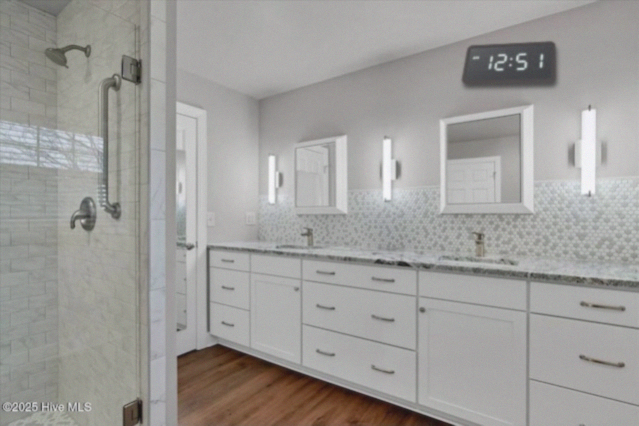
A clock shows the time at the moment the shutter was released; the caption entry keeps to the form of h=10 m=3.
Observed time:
h=12 m=51
